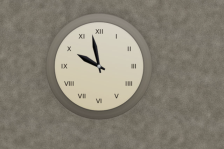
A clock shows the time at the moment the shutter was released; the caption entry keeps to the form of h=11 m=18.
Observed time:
h=9 m=58
